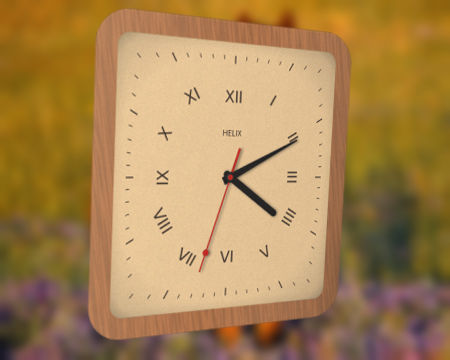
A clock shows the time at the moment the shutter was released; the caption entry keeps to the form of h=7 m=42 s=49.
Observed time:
h=4 m=10 s=33
